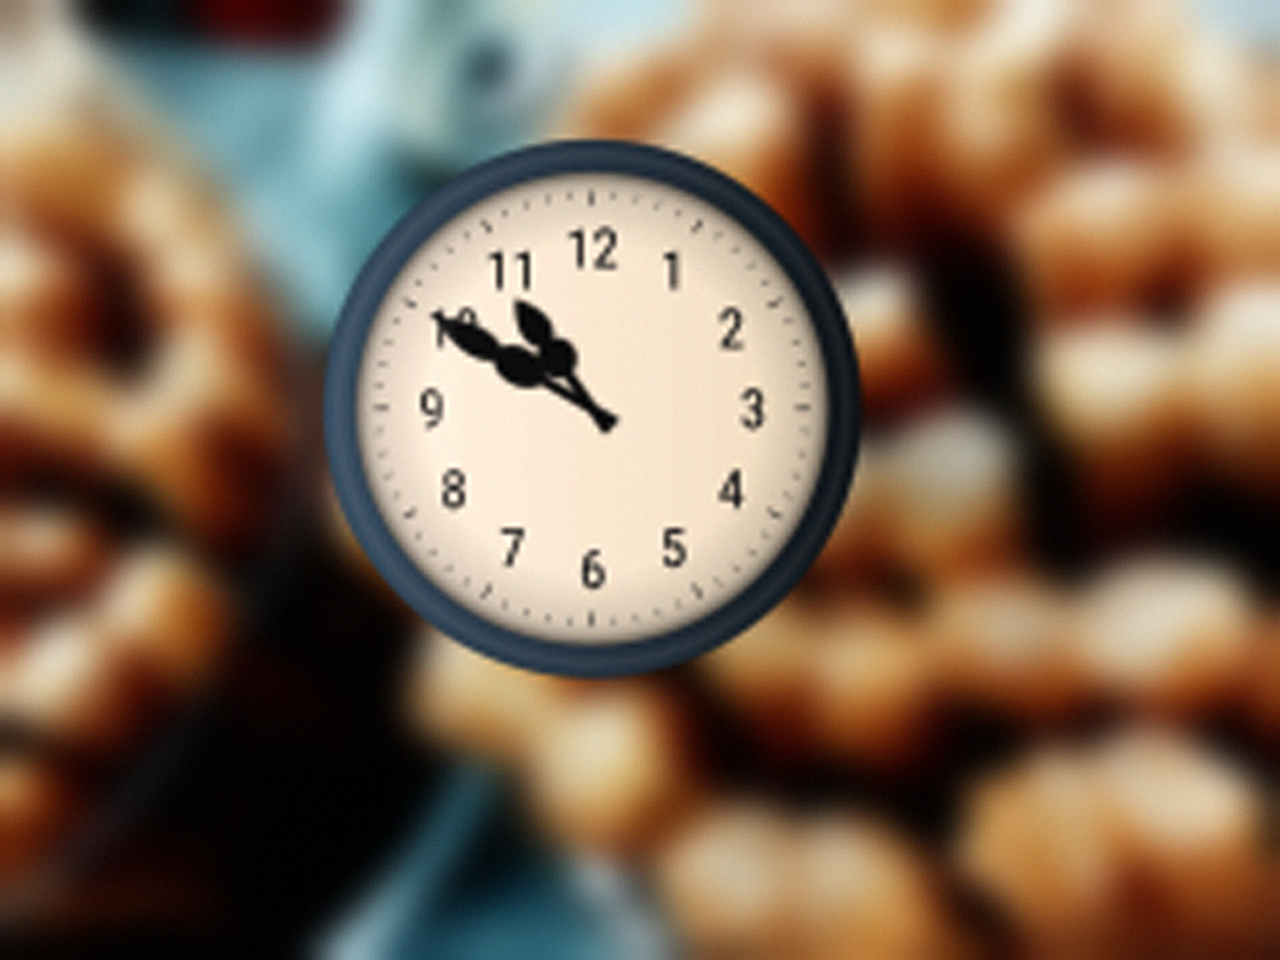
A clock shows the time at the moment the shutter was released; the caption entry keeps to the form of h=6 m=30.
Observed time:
h=10 m=50
